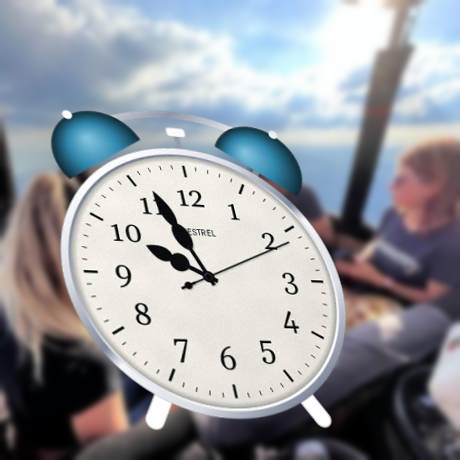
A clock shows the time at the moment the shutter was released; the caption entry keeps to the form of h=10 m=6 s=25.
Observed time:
h=9 m=56 s=11
